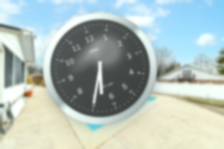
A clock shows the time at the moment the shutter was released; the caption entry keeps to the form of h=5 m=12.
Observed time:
h=6 m=35
